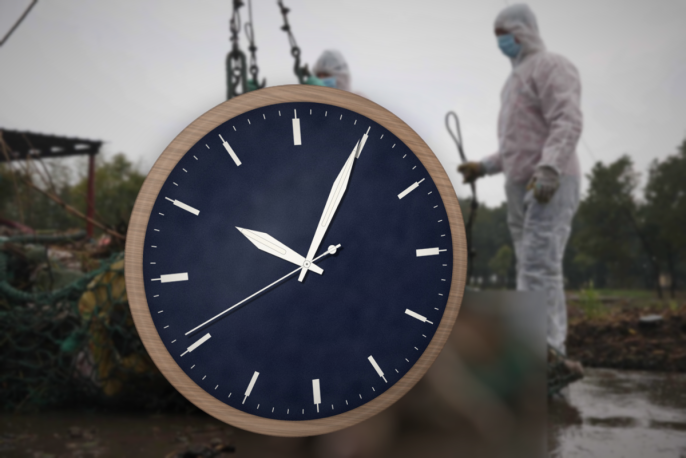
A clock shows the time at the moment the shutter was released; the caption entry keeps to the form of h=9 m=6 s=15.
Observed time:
h=10 m=4 s=41
